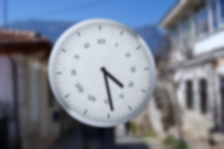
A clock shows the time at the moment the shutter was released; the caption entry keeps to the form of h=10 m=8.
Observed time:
h=4 m=29
